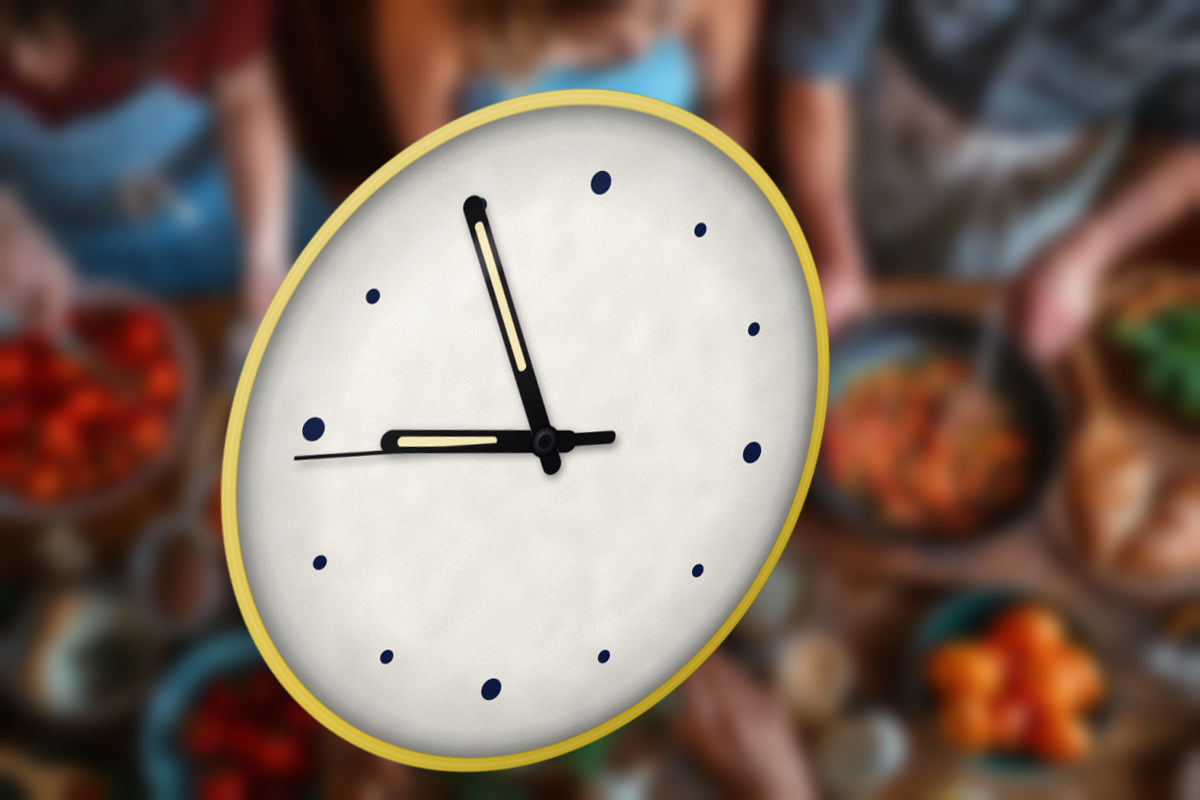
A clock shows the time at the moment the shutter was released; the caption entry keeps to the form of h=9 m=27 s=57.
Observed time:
h=8 m=54 s=44
